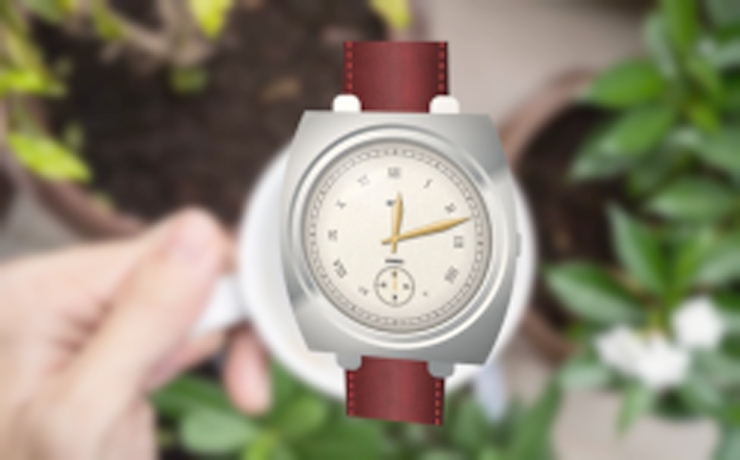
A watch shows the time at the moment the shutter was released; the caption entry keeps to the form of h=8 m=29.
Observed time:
h=12 m=12
